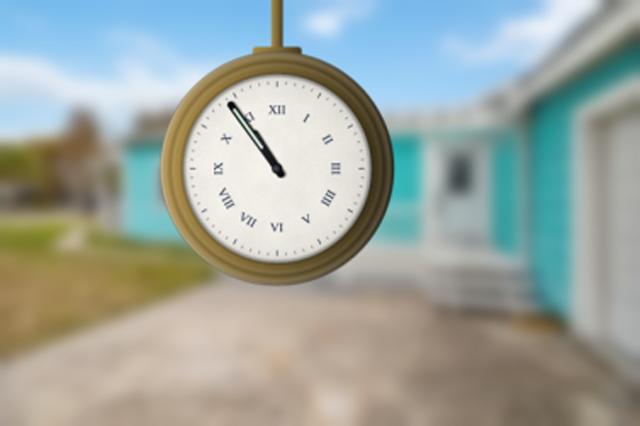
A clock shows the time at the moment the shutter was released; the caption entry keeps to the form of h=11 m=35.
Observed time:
h=10 m=54
